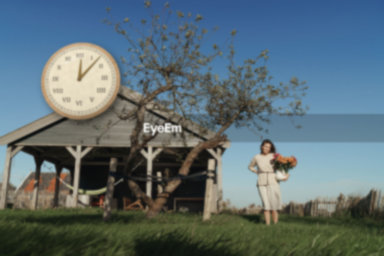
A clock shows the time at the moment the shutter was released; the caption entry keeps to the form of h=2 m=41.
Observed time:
h=12 m=7
